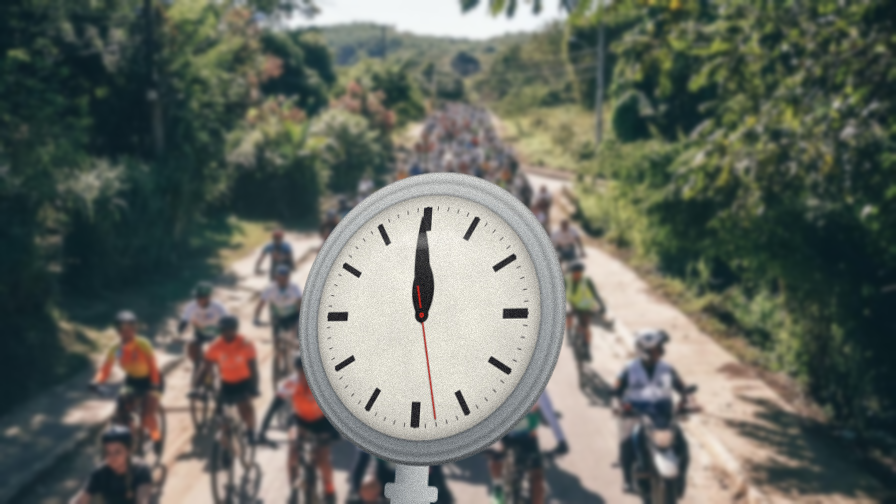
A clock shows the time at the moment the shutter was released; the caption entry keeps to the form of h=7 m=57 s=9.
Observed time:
h=11 m=59 s=28
